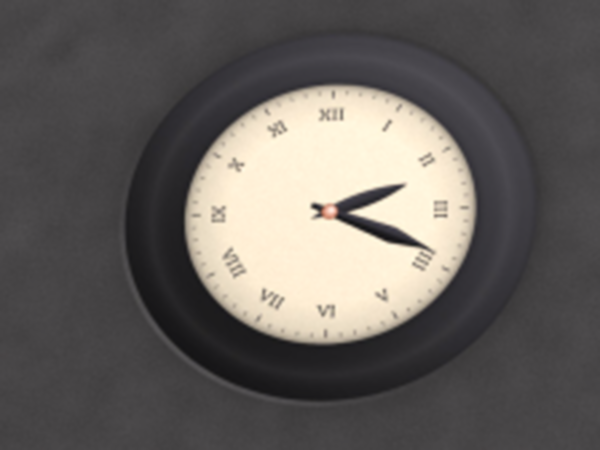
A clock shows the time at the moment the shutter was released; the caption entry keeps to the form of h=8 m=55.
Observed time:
h=2 m=19
